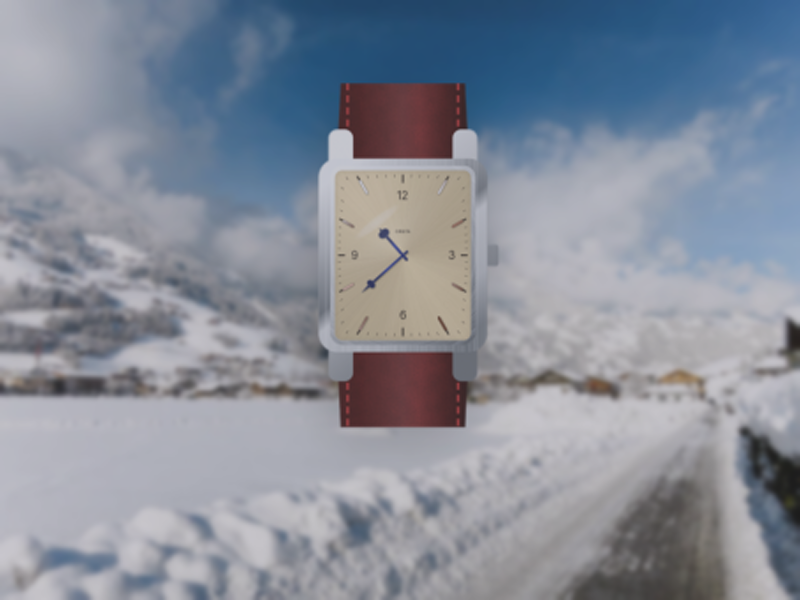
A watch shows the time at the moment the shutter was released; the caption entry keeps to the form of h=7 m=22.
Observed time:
h=10 m=38
